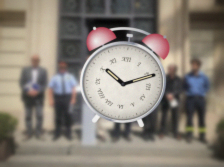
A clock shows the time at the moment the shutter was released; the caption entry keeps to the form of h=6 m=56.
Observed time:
h=10 m=11
